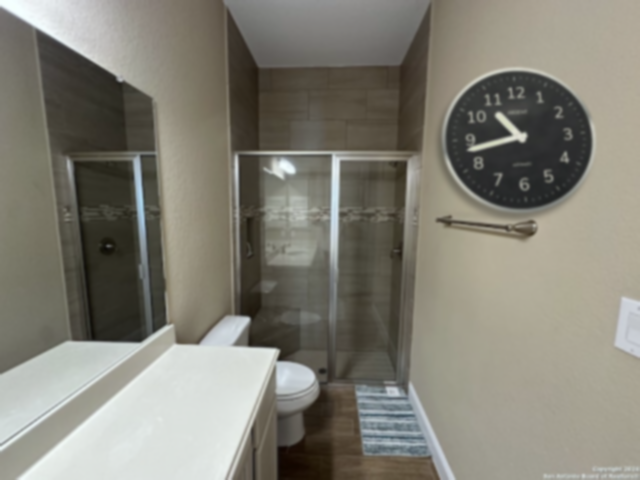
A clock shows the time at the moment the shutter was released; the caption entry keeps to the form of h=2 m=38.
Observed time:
h=10 m=43
